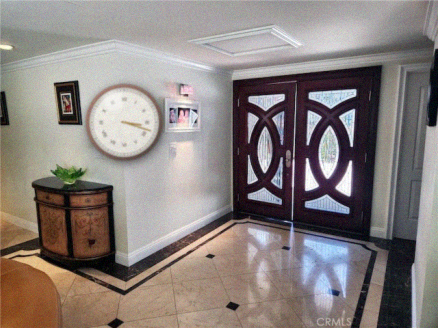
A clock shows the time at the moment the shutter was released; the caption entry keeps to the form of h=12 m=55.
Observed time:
h=3 m=18
